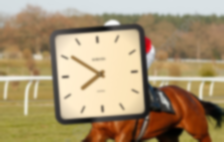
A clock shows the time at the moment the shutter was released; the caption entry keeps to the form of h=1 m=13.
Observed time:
h=7 m=51
